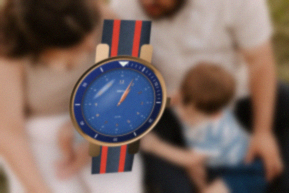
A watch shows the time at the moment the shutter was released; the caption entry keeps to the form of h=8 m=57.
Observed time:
h=1 m=4
